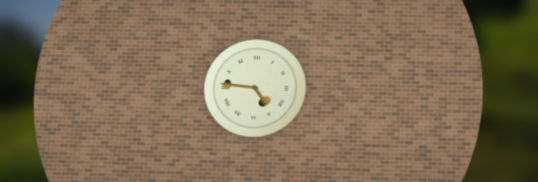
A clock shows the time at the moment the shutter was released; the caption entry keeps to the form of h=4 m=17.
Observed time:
h=4 m=46
